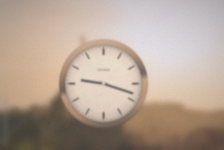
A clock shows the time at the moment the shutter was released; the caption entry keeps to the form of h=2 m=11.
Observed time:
h=9 m=18
